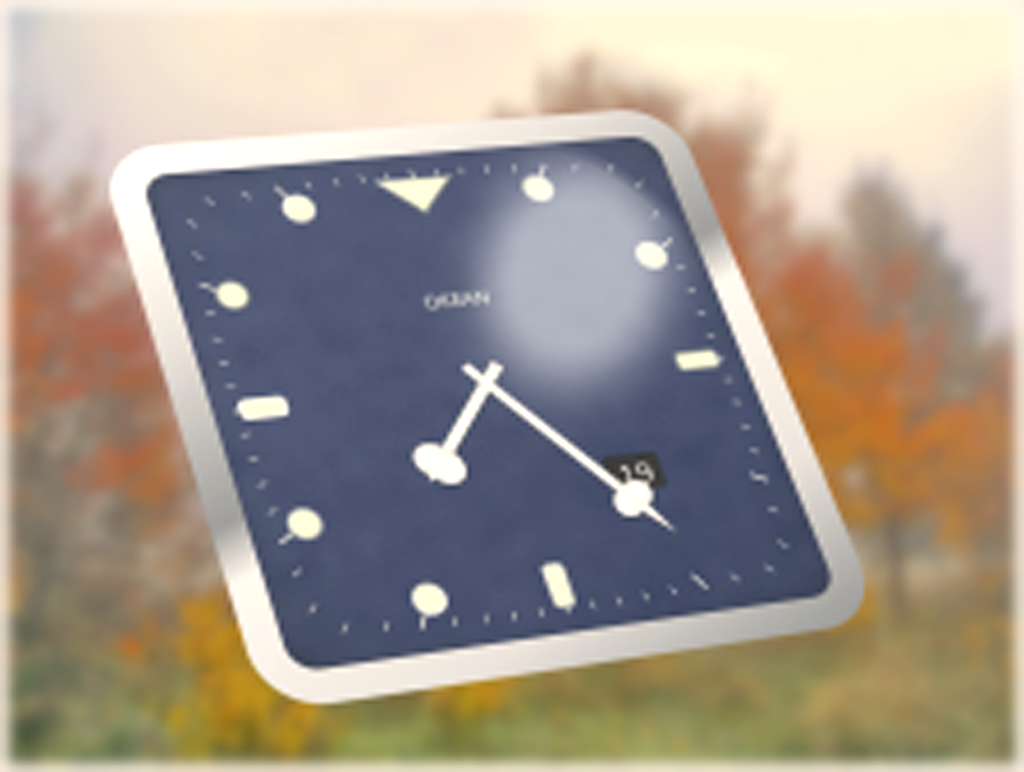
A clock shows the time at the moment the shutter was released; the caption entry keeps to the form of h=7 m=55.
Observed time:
h=7 m=24
